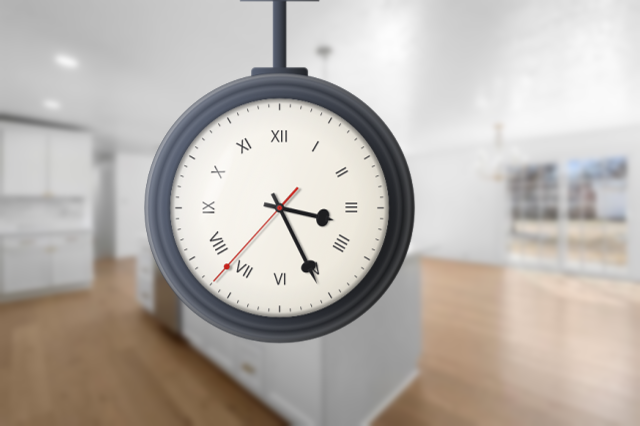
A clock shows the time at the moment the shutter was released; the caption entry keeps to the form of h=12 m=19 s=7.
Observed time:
h=3 m=25 s=37
